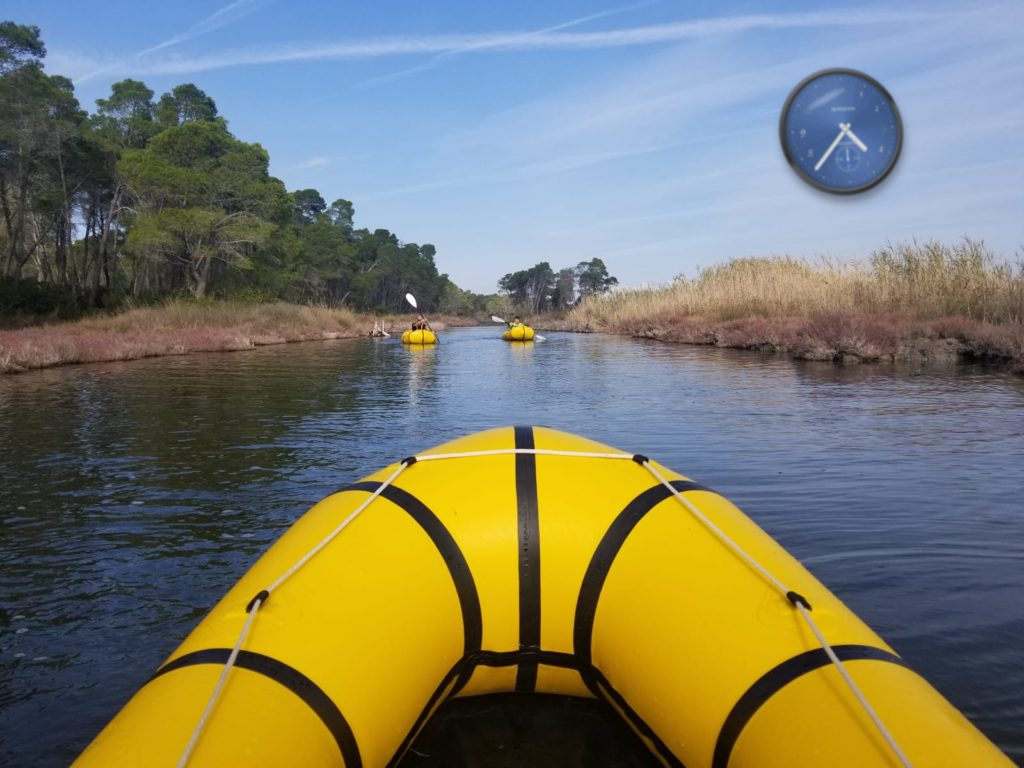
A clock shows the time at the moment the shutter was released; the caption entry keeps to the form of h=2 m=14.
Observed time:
h=4 m=37
